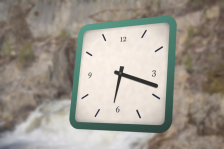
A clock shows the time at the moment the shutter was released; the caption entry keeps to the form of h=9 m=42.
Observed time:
h=6 m=18
